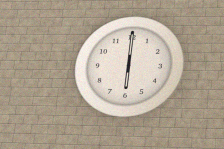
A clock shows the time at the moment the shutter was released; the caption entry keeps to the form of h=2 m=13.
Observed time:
h=6 m=0
